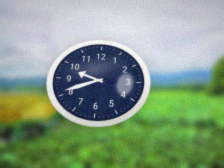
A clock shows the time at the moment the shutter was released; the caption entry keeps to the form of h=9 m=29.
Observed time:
h=9 m=41
